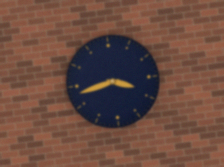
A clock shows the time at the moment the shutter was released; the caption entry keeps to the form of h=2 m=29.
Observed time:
h=3 m=43
